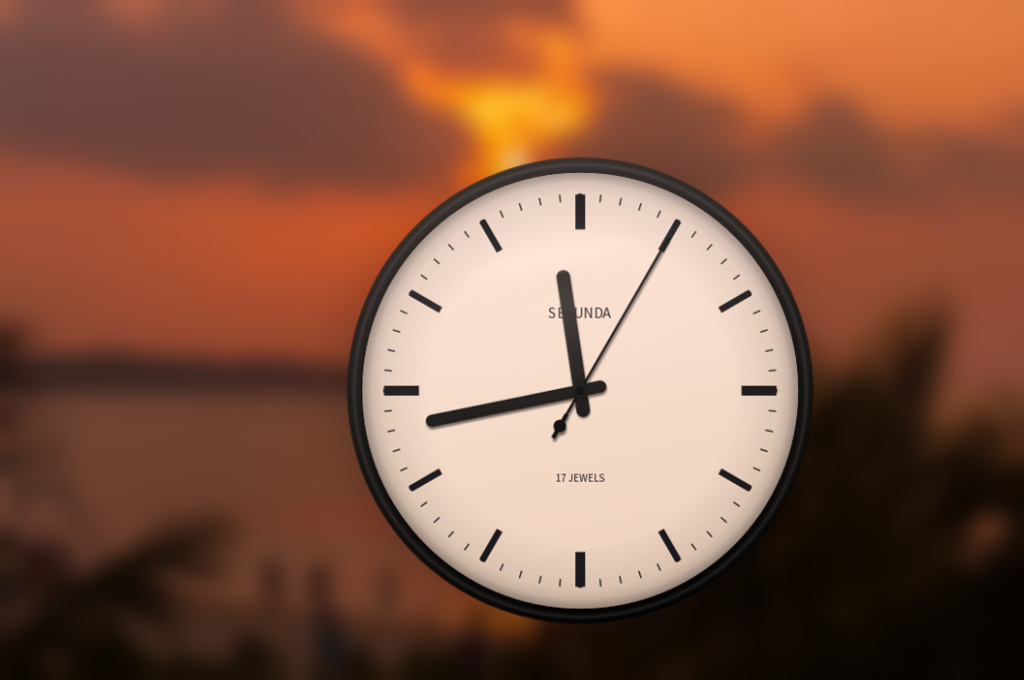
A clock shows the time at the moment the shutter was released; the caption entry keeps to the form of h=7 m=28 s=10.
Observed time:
h=11 m=43 s=5
